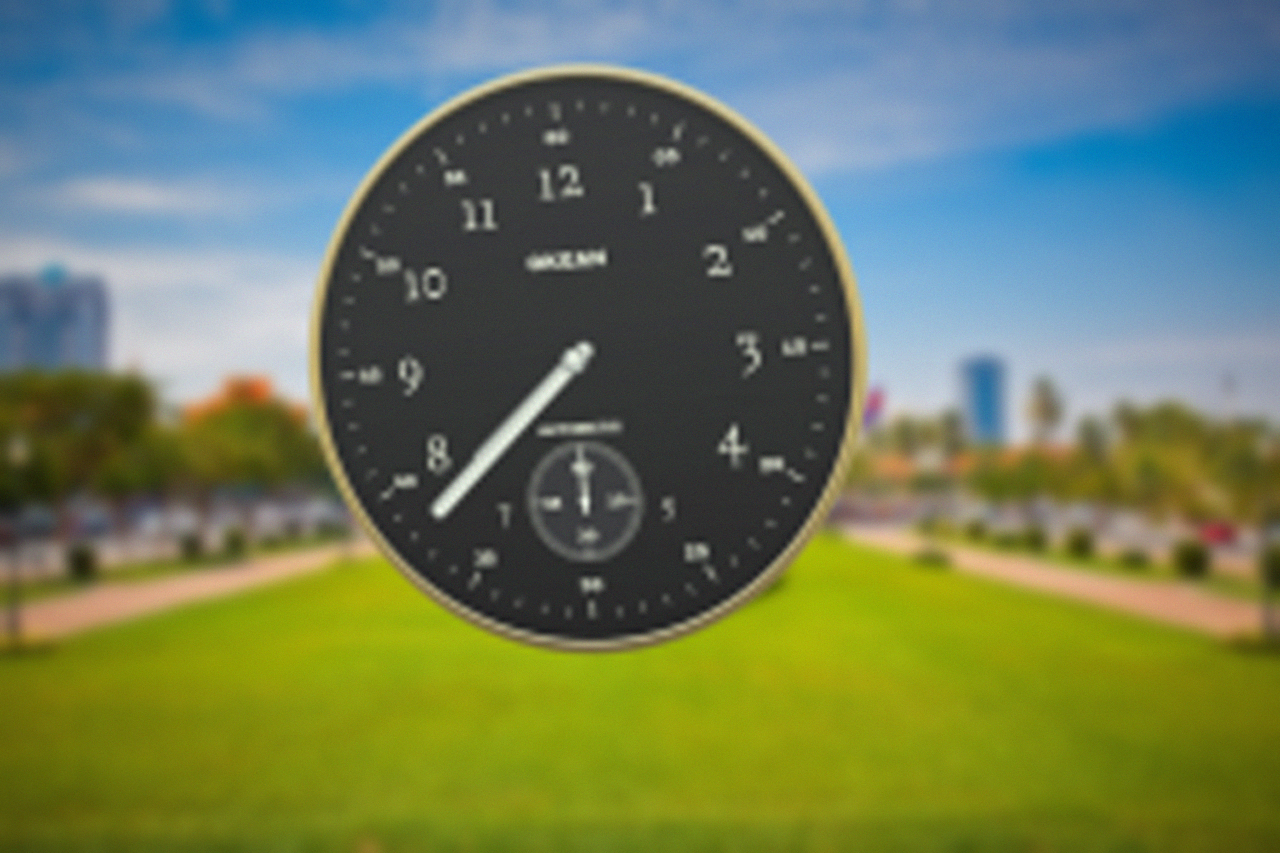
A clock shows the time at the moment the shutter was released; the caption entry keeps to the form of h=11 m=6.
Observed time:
h=7 m=38
